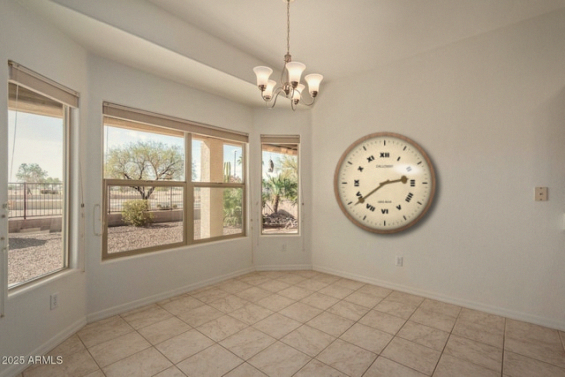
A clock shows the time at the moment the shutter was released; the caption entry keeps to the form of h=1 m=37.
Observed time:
h=2 m=39
